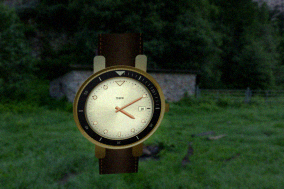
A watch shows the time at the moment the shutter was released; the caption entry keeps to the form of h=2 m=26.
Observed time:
h=4 m=10
